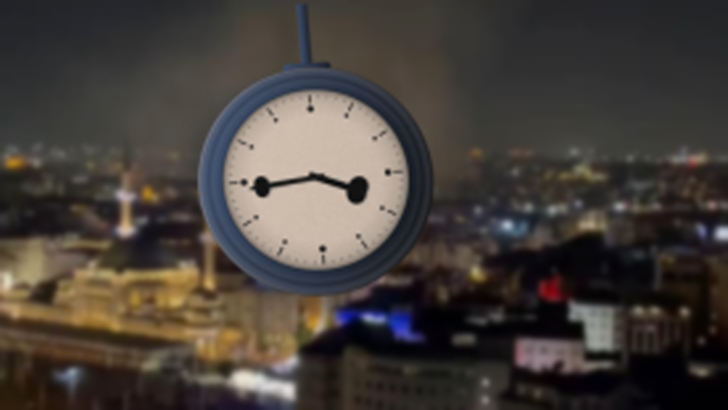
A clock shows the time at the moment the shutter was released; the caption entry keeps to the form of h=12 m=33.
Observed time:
h=3 m=44
